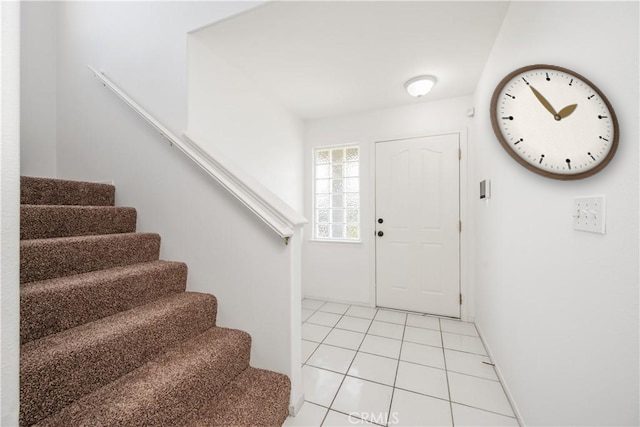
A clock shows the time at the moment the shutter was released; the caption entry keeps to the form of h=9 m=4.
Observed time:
h=1 m=55
